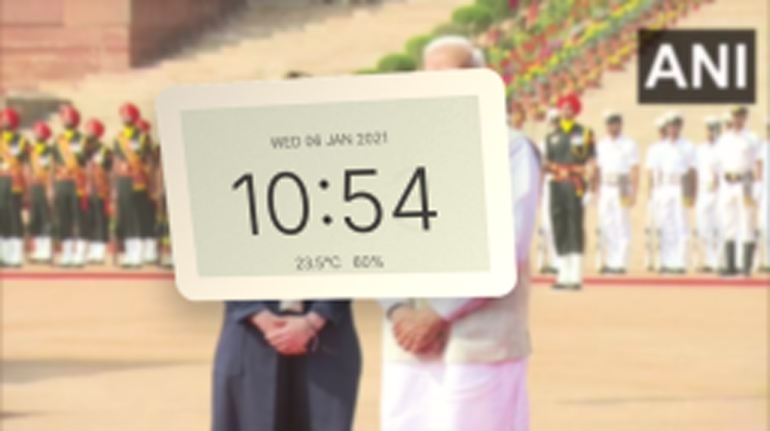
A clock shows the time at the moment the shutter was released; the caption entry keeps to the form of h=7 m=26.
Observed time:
h=10 m=54
